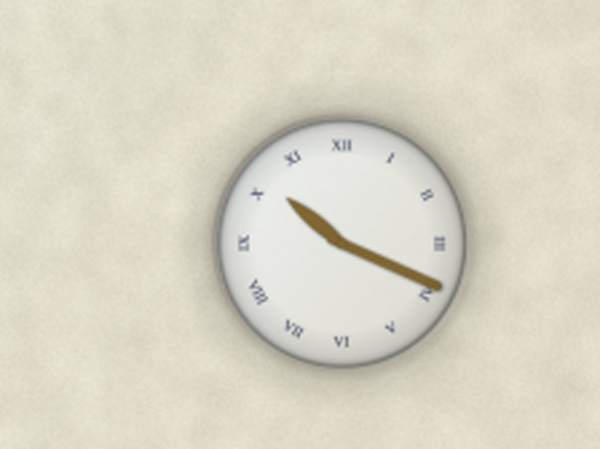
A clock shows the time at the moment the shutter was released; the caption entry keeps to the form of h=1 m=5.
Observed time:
h=10 m=19
